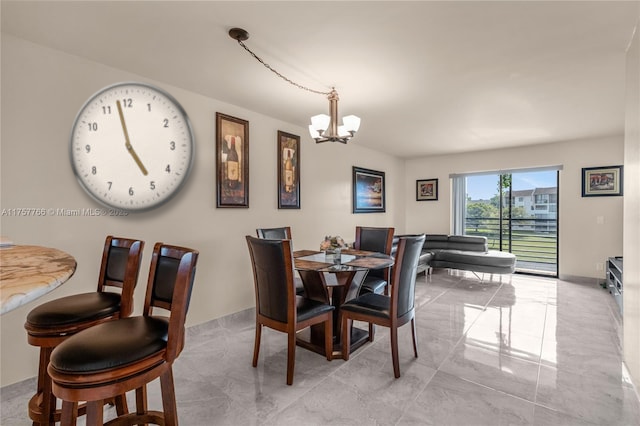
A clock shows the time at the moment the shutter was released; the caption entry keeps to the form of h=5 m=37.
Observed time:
h=4 m=58
